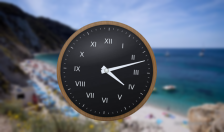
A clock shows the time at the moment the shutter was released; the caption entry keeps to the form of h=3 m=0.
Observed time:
h=4 m=12
